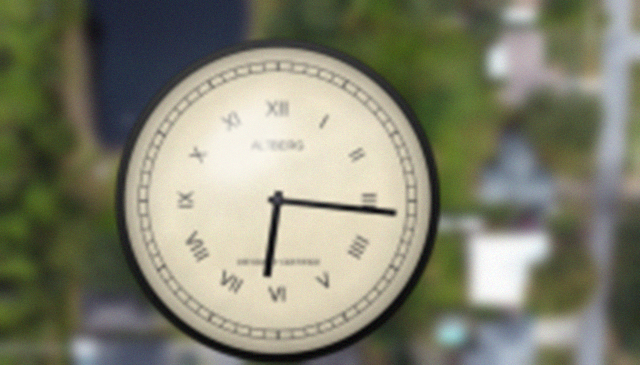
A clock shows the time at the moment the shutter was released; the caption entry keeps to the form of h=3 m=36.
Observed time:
h=6 m=16
